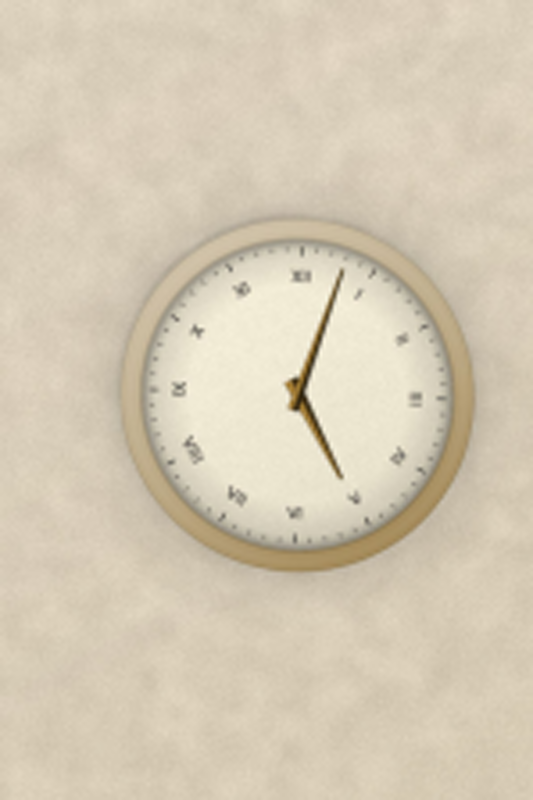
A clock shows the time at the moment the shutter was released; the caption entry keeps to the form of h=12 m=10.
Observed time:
h=5 m=3
